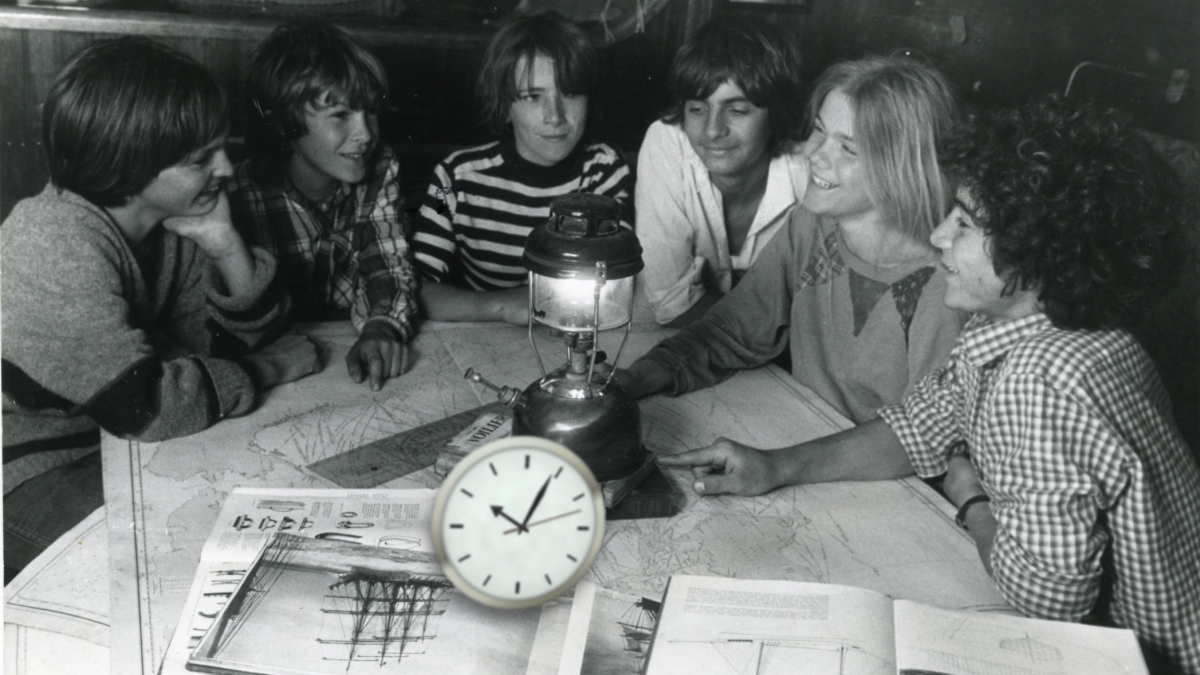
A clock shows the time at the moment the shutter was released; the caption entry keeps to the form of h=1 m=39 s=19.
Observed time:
h=10 m=4 s=12
